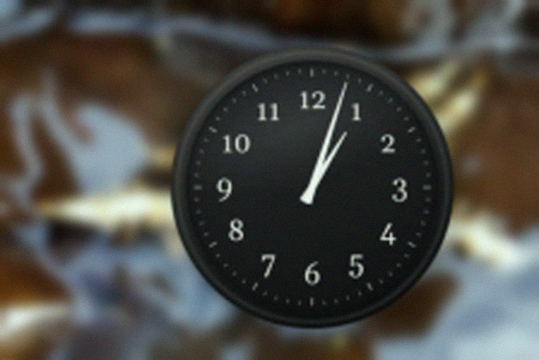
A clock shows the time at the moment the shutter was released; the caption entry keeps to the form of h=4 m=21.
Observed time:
h=1 m=3
